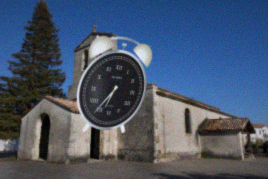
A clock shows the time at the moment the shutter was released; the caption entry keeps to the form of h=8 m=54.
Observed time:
h=6 m=36
